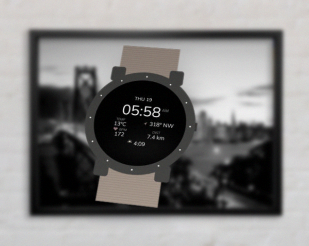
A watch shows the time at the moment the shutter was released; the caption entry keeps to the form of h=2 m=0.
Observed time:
h=5 m=58
